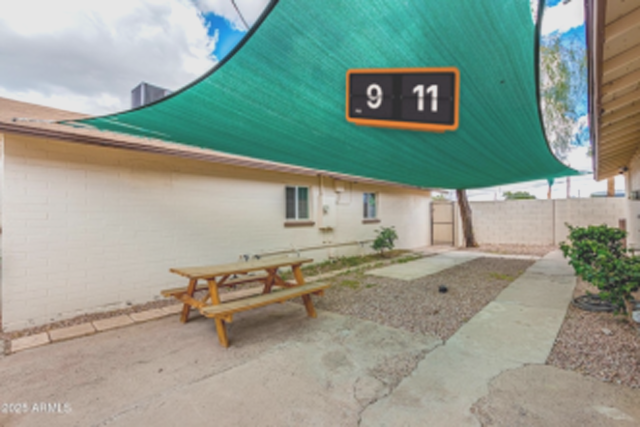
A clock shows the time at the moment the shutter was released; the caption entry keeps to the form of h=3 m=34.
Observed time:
h=9 m=11
